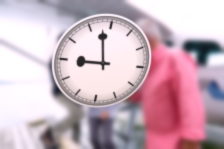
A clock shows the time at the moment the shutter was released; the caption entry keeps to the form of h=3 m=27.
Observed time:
h=8 m=58
